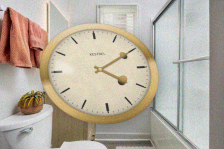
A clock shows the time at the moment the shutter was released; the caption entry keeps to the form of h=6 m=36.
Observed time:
h=4 m=10
